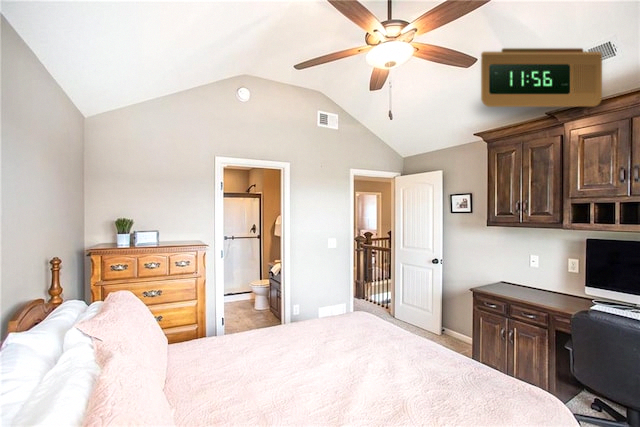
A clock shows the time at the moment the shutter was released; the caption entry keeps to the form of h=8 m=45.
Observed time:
h=11 m=56
